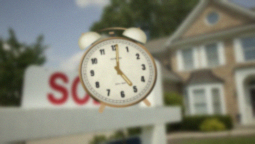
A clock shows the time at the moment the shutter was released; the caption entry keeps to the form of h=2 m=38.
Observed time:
h=5 m=1
